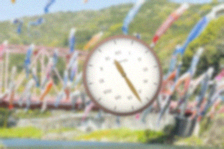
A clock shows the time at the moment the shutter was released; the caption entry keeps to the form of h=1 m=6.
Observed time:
h=11 m=27
